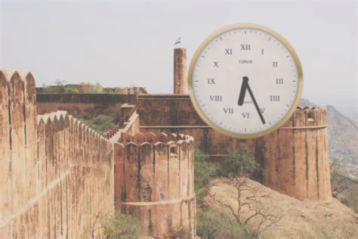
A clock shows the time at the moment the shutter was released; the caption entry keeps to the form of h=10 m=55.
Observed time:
h=6 m=26
